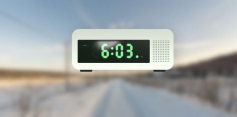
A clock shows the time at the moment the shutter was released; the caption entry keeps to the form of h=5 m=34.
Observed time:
h=6 m=3
